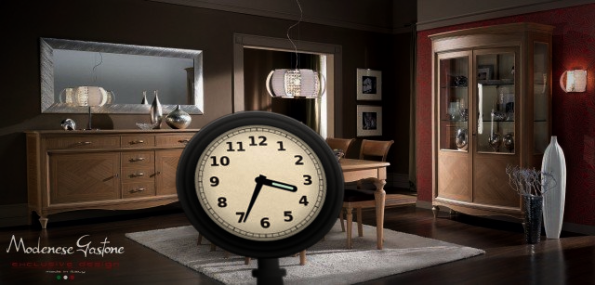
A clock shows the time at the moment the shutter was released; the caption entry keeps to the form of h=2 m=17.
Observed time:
h=3 m=34
